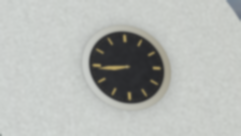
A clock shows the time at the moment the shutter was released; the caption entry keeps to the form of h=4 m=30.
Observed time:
h=8 m=44
